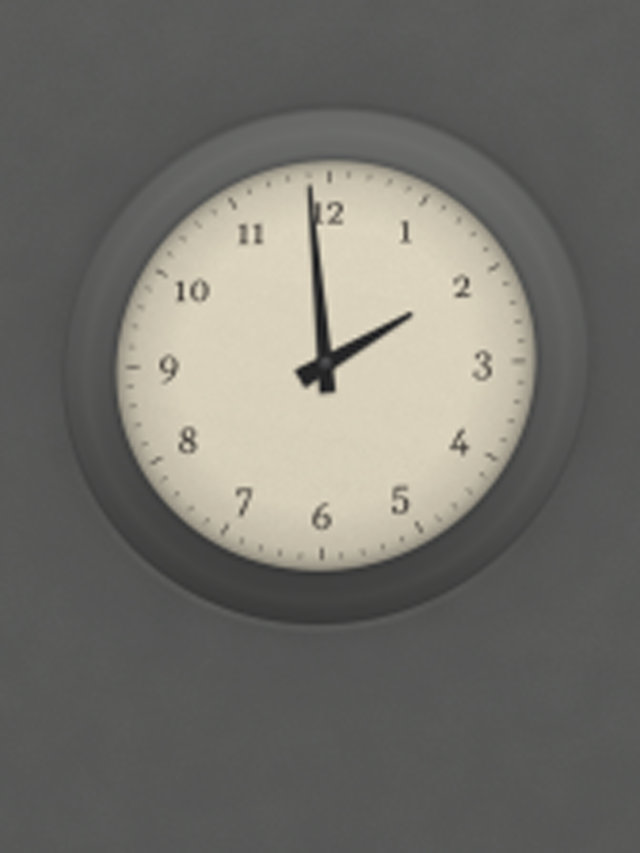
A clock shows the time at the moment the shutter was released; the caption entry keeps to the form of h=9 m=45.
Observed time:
h=1 m=59
